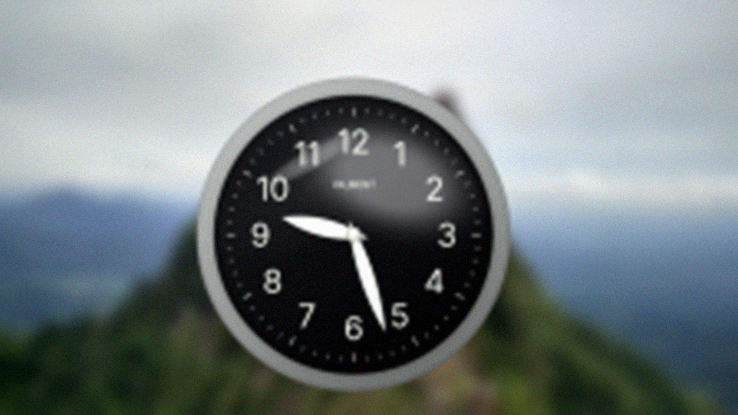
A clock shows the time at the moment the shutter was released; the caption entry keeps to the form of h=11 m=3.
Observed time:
h=9 m=27
